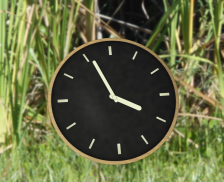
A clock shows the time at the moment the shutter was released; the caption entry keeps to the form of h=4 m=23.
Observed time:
h=3 m=56
